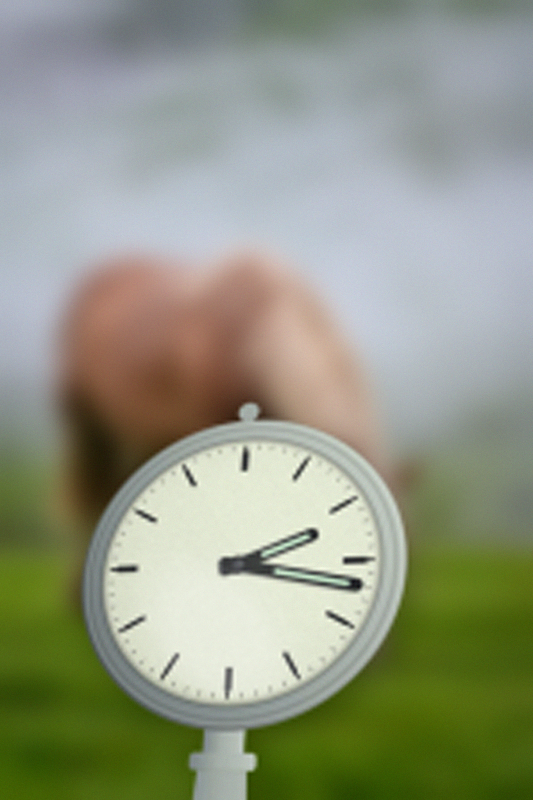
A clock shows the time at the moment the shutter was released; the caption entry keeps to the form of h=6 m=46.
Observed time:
h=2 m=17
